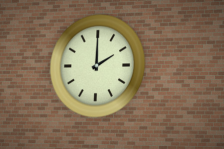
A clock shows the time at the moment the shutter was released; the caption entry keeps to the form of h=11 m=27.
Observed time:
h=2 m=0
